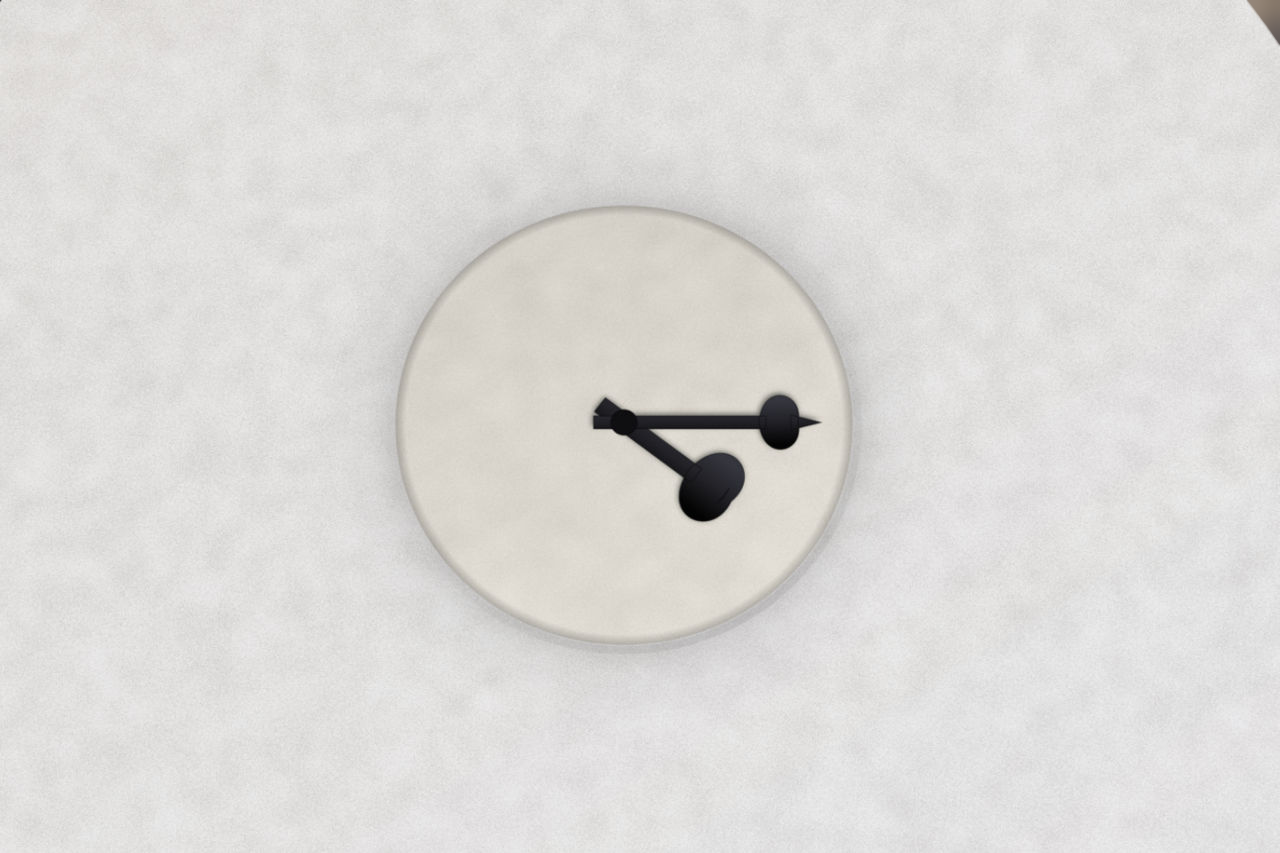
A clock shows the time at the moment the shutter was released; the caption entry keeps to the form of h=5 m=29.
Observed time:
h=4 m=15
